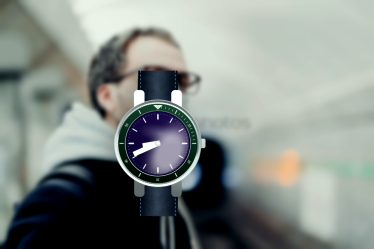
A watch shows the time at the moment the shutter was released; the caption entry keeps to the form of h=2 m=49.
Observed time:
h=8 m=41
